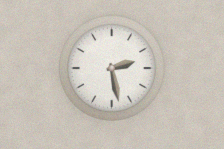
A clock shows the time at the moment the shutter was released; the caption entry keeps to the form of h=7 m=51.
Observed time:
h=2 m=28
